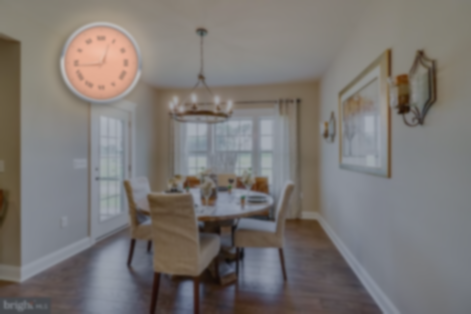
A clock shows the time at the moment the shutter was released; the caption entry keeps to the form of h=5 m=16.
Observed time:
h=12 m=44
